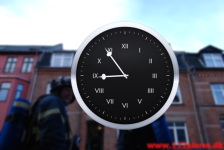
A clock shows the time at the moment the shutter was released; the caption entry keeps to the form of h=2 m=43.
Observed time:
h=8 m=54
